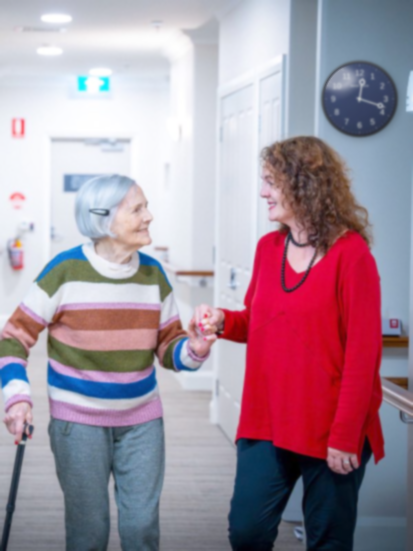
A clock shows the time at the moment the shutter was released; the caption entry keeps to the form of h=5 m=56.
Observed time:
h=12 m=18
